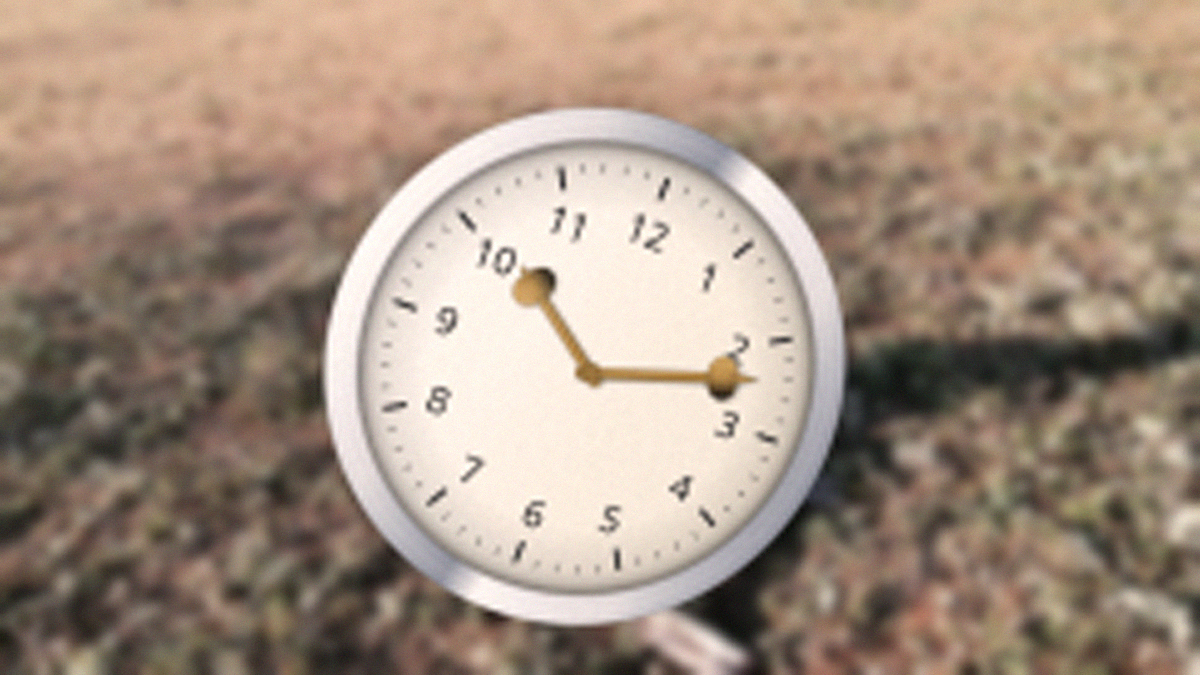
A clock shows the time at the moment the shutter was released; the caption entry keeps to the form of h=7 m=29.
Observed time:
h=10 m=12
